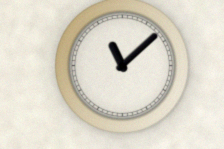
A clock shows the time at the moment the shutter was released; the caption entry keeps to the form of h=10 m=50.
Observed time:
h=11 m=8
